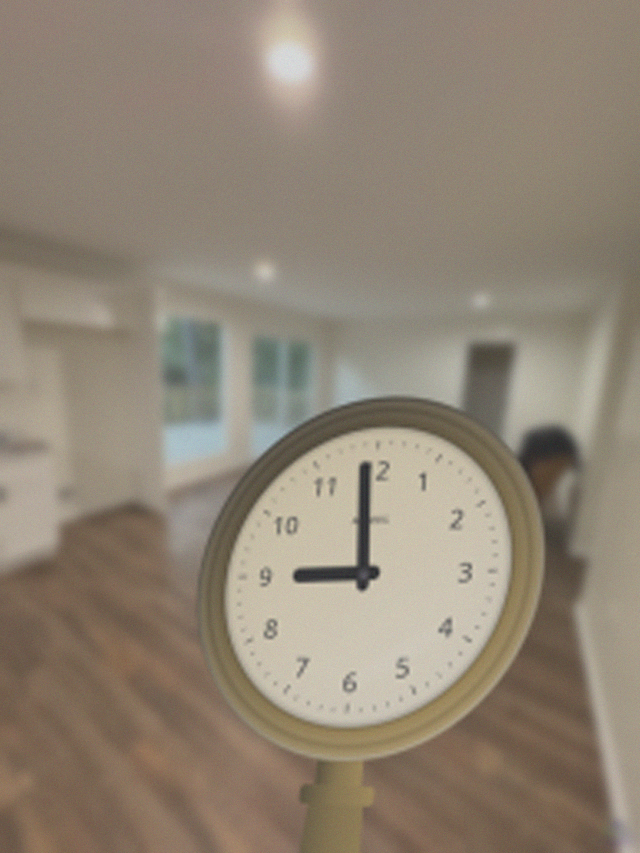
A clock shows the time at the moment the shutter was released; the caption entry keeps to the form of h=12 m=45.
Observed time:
h=8 m=59
